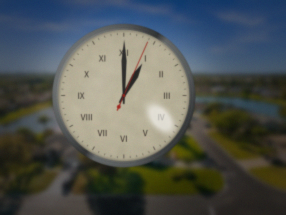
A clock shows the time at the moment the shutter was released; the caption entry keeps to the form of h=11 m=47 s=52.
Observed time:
h=1 m=0 s=4
